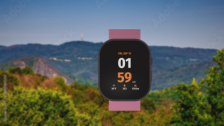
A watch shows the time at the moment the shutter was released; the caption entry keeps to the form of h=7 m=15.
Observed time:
h=1 m=59
